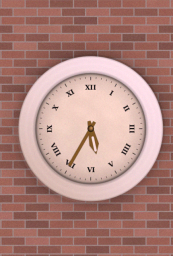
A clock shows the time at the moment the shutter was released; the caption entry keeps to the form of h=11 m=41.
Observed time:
h=5 m=35
